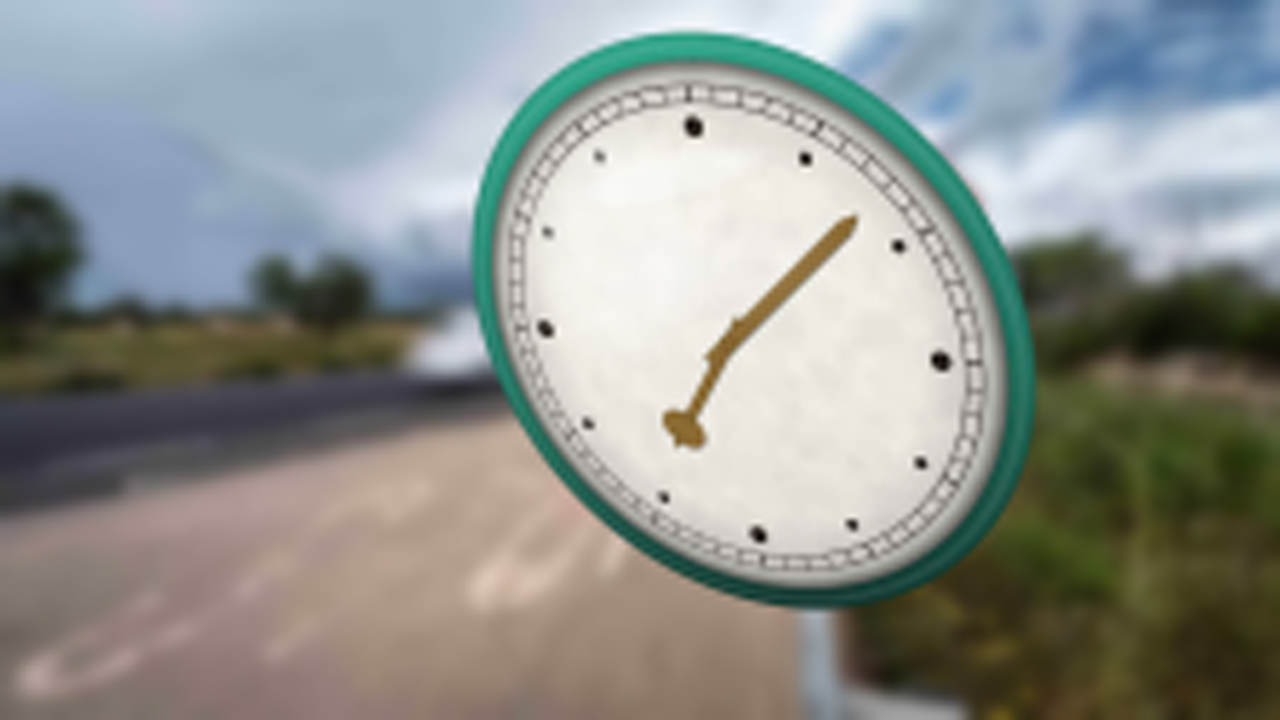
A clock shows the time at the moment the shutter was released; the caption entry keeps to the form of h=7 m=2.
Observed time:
h=7 m=8
